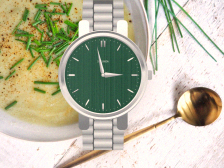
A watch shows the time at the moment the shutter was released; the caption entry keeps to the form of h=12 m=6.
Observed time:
h=2 m=58
